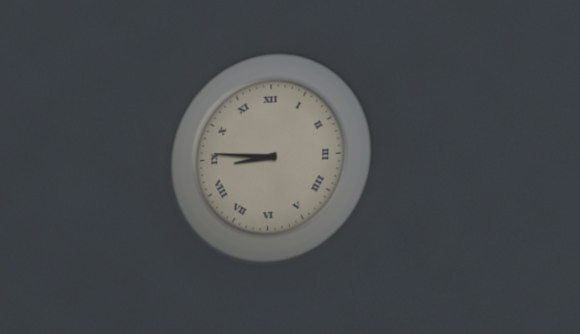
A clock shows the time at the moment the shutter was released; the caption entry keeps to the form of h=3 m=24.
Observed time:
h=8 m=46
